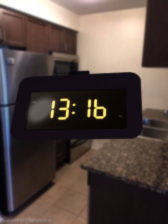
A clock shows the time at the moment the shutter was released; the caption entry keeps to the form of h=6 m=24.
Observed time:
h=13 m=16
